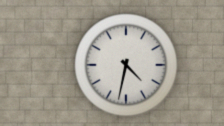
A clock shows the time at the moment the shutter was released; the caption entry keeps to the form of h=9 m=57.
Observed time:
h=4 m=32
